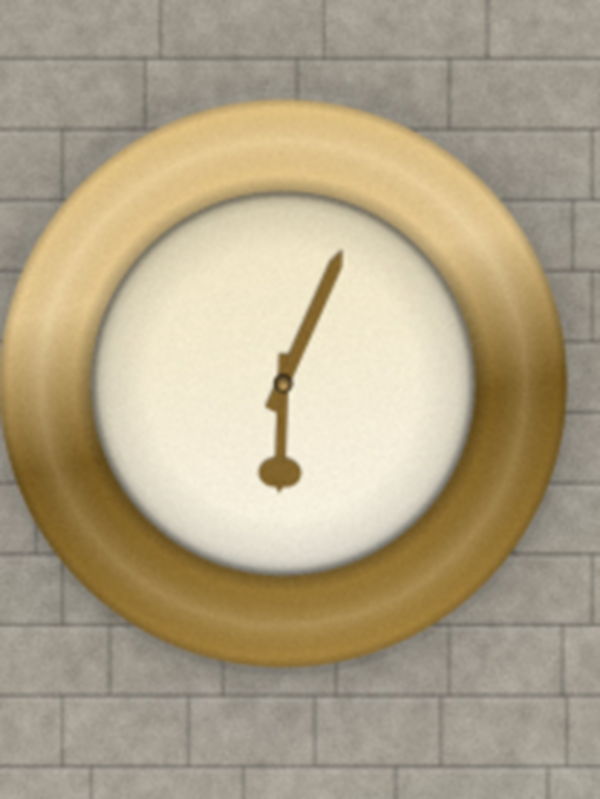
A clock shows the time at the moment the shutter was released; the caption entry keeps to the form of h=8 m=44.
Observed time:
h=6 m=4
